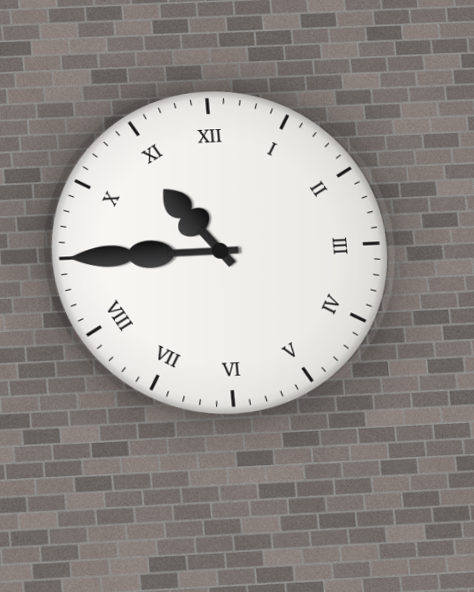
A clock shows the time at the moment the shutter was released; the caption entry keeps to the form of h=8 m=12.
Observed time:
h=10 m=45
